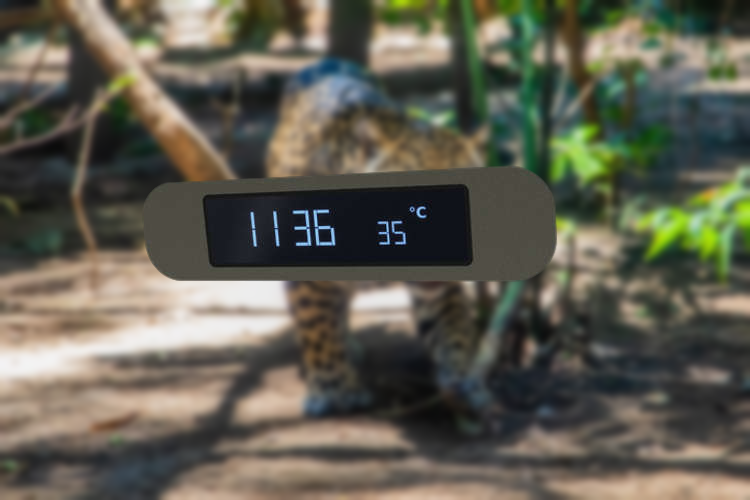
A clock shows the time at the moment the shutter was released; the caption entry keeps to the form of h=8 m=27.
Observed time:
h=11 m=36
